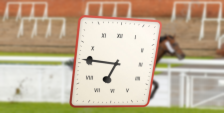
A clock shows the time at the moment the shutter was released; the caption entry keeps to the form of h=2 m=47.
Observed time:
h=6 m=46
